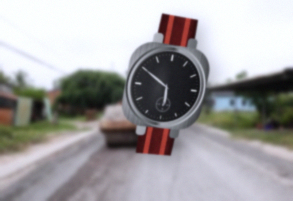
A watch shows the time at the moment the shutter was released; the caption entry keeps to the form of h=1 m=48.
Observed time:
h=5 m=50
